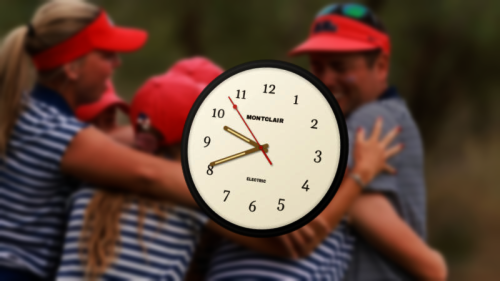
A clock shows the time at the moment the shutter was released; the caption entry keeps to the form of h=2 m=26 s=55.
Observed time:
h=9 m=40 s=53
